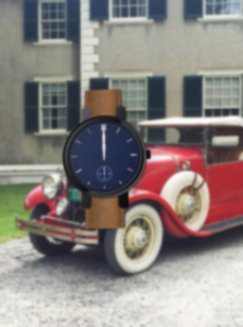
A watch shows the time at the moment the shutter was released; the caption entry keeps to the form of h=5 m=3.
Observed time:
h=12 m=0
